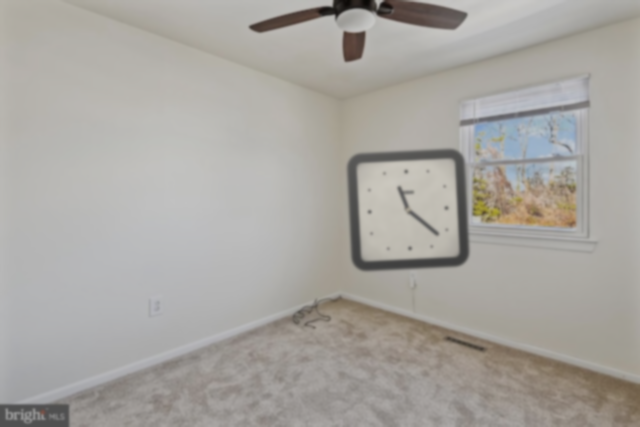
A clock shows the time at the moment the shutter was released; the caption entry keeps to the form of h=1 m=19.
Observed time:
h=11 m=22
